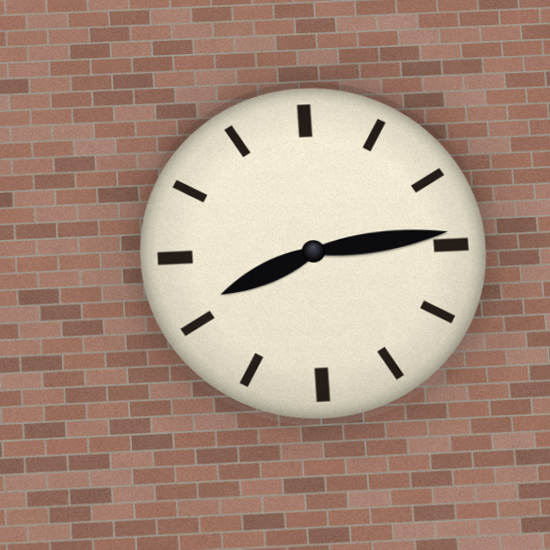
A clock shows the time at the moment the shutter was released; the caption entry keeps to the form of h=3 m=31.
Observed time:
h=8 m=14
